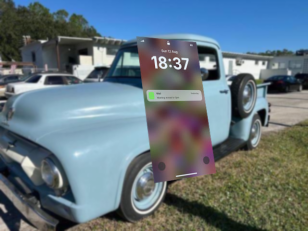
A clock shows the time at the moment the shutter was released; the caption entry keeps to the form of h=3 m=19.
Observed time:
h=18 m=37
